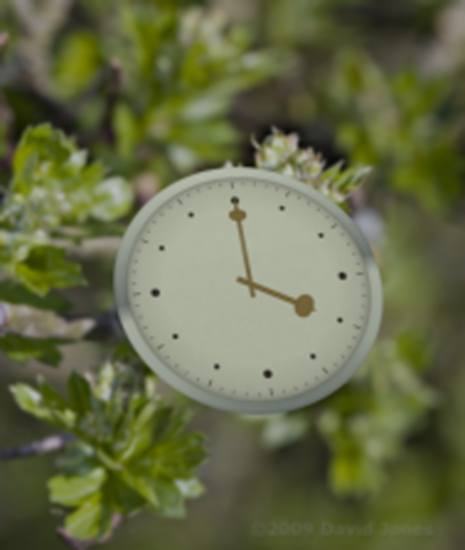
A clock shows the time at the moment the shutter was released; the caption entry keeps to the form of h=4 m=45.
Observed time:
h=4 m=0
